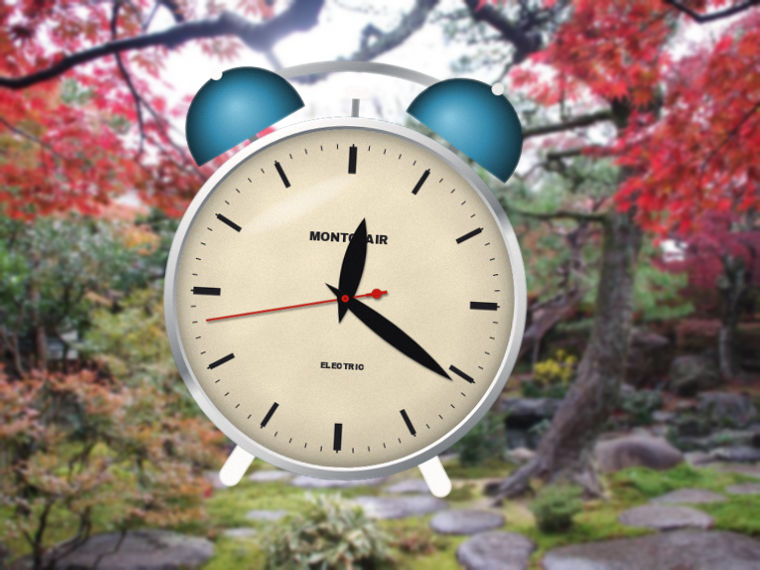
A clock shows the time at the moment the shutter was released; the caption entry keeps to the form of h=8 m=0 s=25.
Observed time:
h=12 m=20 s=43
